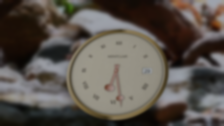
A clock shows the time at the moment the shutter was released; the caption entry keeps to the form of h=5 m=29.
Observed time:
h=6 m=28
